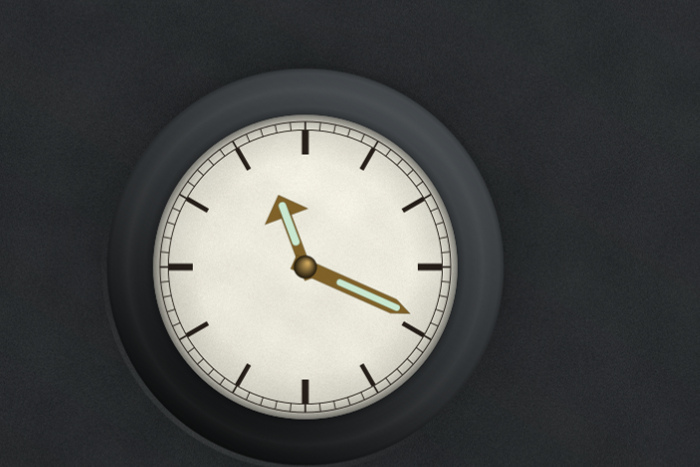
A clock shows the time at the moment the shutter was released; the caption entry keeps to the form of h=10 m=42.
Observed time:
h=11 m=19
